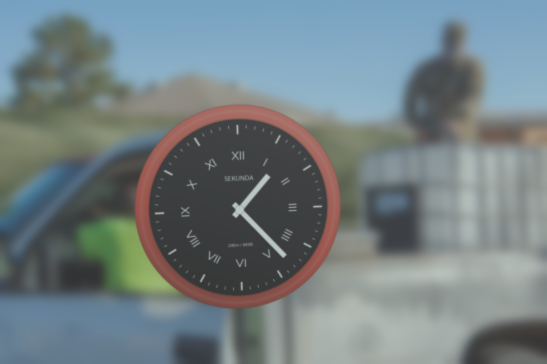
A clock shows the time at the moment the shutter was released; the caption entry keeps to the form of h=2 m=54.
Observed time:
h=1 m=23
